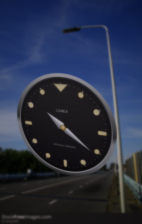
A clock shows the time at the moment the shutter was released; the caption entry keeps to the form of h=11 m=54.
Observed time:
h=10 m=21
